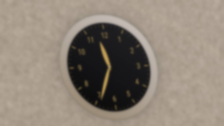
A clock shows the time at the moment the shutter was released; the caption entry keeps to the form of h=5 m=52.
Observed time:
h=11 m=34
